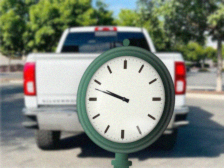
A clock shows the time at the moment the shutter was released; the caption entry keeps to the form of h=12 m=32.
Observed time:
h=9 m=48
